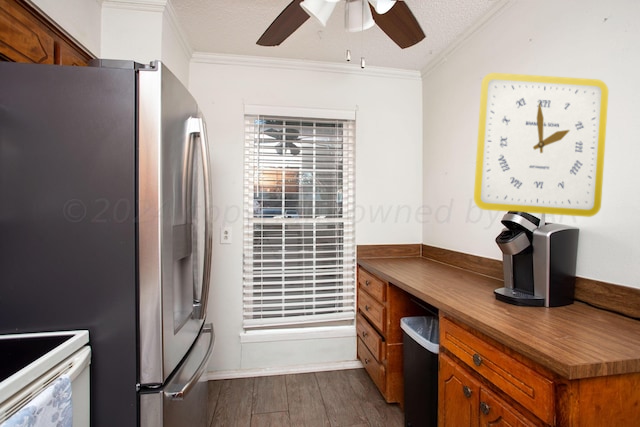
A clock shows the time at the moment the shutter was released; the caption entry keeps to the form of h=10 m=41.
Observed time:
h=1 m=59
